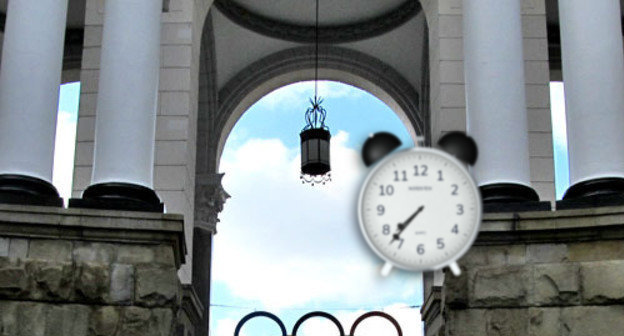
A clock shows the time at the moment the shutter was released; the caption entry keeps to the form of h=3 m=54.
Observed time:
h=7 m=37
